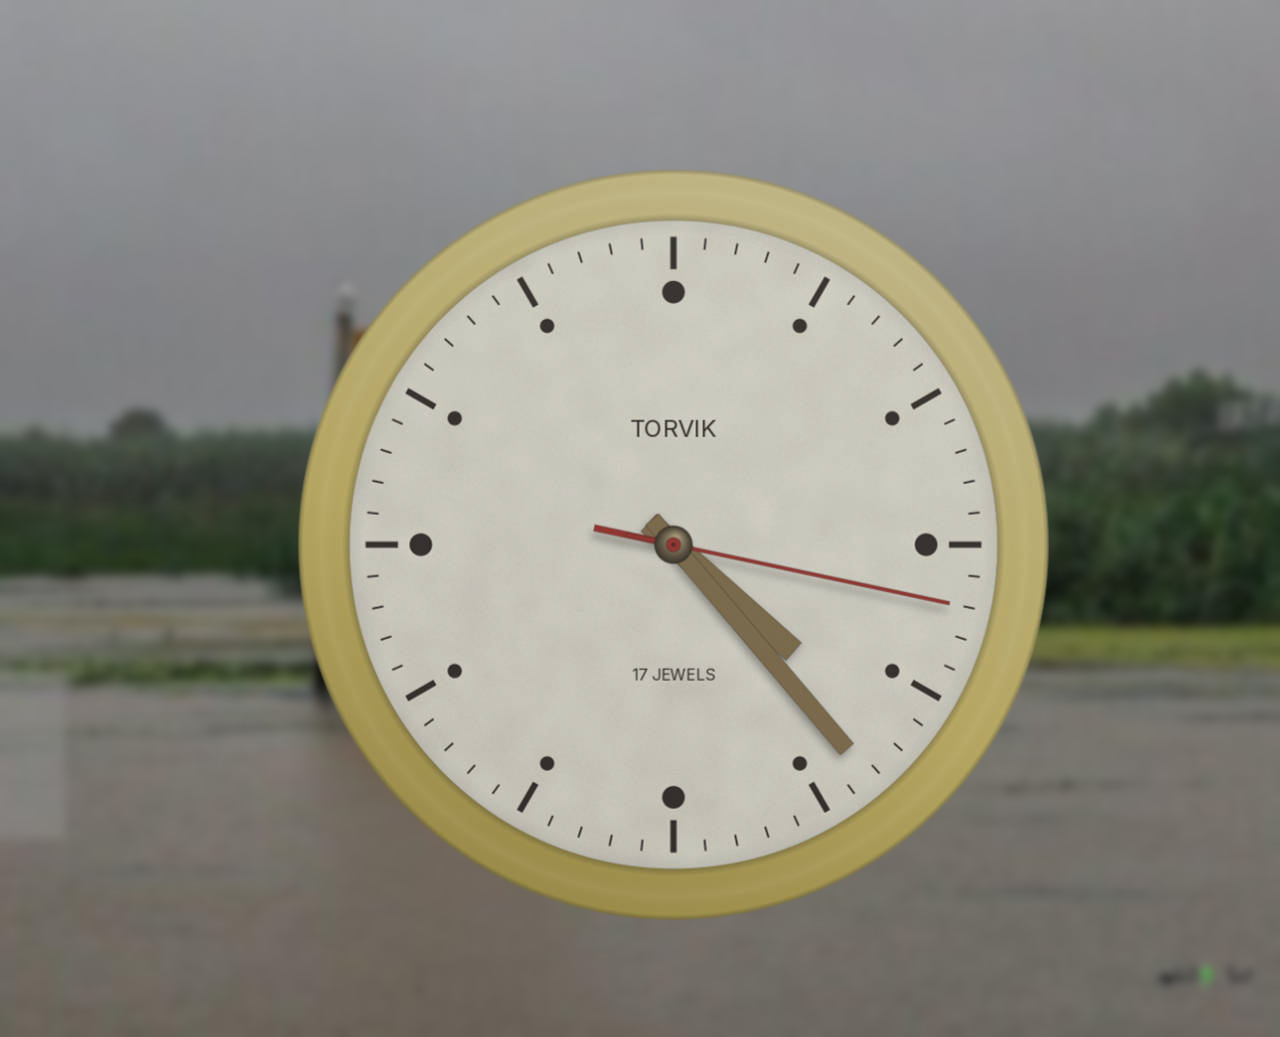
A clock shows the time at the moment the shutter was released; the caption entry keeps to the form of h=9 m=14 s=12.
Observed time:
h=4 m=23 s=17
